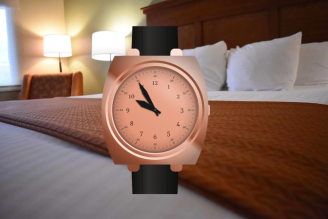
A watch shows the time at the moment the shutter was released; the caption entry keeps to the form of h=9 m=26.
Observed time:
h=9 m=55
